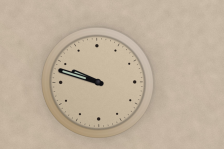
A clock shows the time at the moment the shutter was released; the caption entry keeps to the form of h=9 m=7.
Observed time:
h=9 m=48
